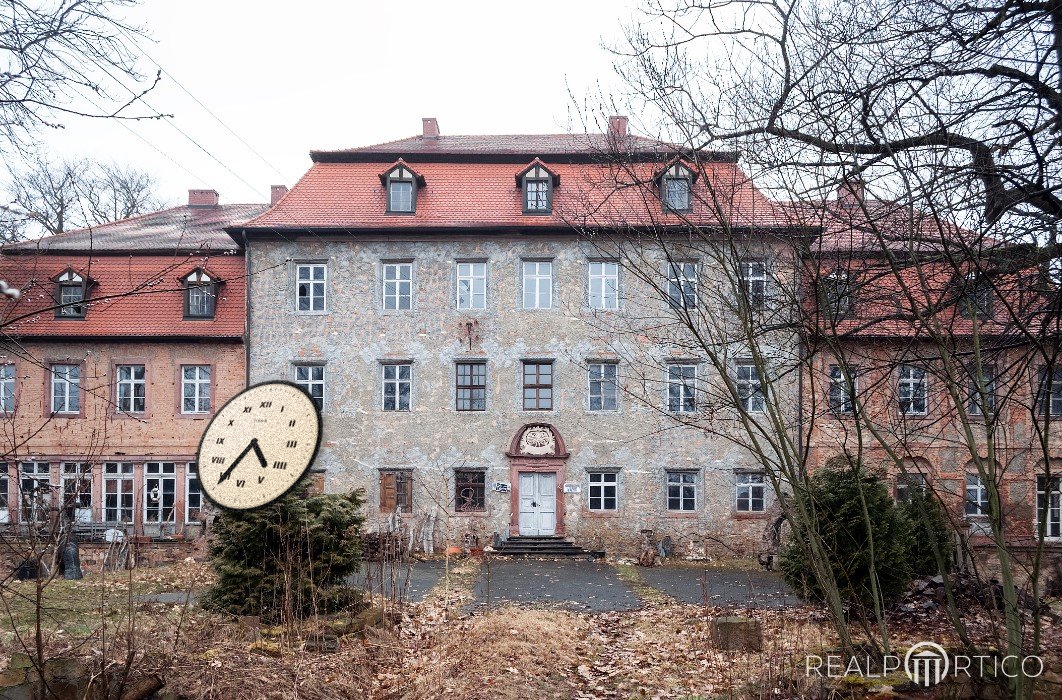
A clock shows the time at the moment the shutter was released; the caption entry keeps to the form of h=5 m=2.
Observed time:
h=4 m=35
